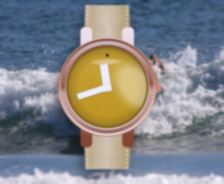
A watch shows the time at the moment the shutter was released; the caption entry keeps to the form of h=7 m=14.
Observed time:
h=11 m=42
